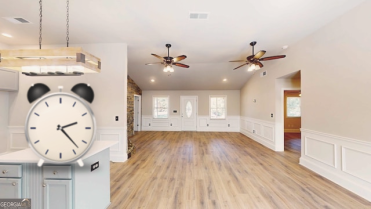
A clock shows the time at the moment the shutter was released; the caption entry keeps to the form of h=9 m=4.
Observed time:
h=2 m=23
